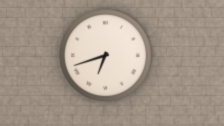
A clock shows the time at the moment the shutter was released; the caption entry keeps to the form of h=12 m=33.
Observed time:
h=6 m=42
